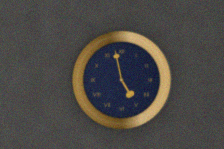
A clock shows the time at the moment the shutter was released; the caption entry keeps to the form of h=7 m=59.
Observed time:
h=4 m=58
